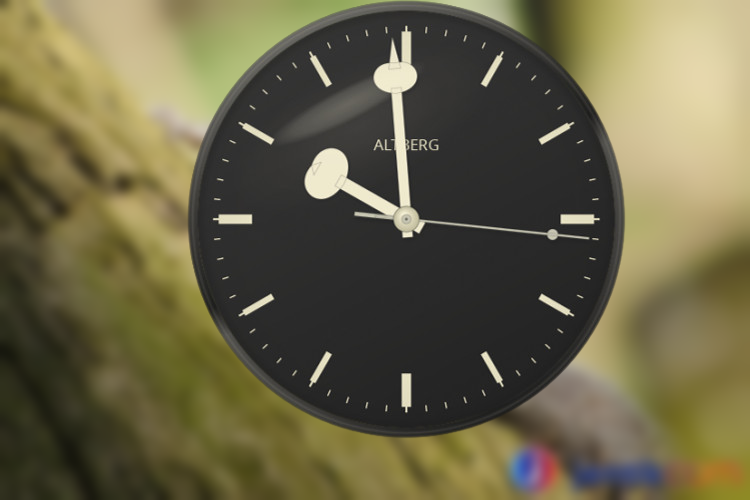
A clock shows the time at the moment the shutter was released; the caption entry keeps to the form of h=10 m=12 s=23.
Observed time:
h=9 m=59 s=16
